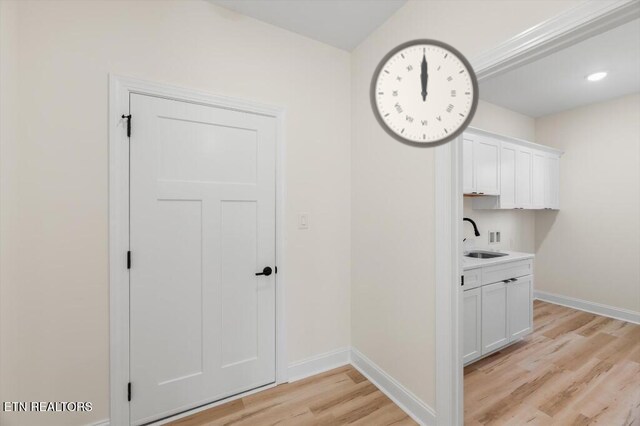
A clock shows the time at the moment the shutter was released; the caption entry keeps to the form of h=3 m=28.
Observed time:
h=12 m=0
